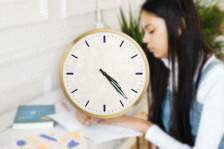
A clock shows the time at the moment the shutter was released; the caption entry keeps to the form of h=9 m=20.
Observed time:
h=4 m=23
